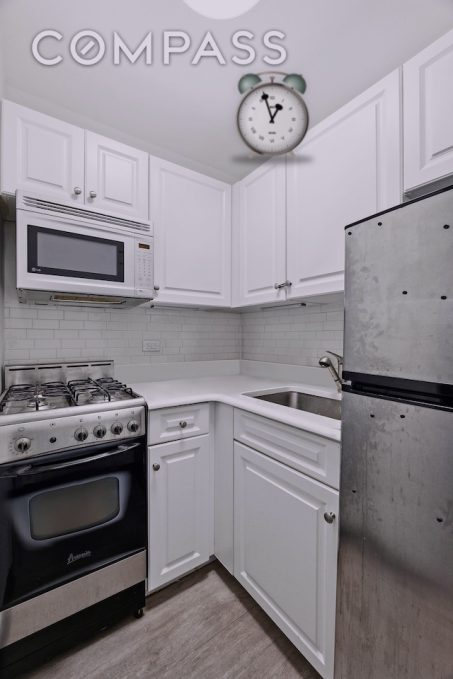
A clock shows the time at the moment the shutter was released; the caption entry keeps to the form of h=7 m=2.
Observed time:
h=12 m=57
